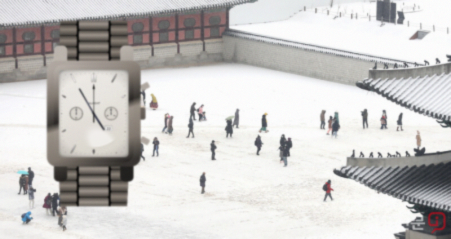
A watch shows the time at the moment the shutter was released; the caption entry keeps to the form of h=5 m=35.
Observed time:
h=4 m=55
